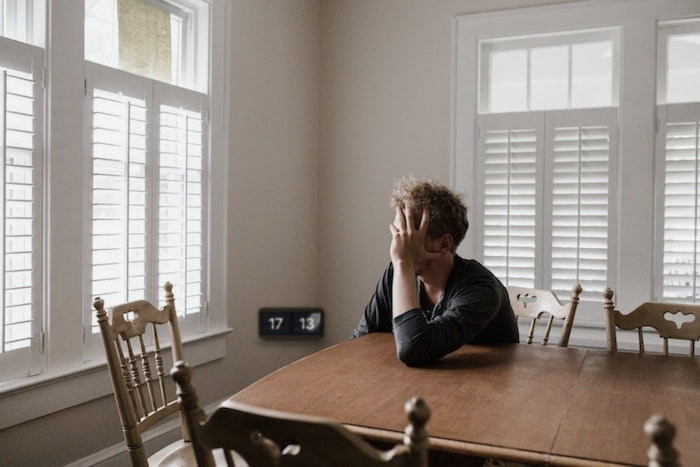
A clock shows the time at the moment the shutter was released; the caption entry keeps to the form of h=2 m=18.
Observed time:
h=17 m=13
